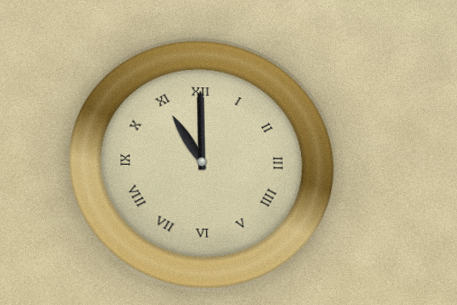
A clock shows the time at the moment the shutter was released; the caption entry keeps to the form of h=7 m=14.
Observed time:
h=11 m=0
